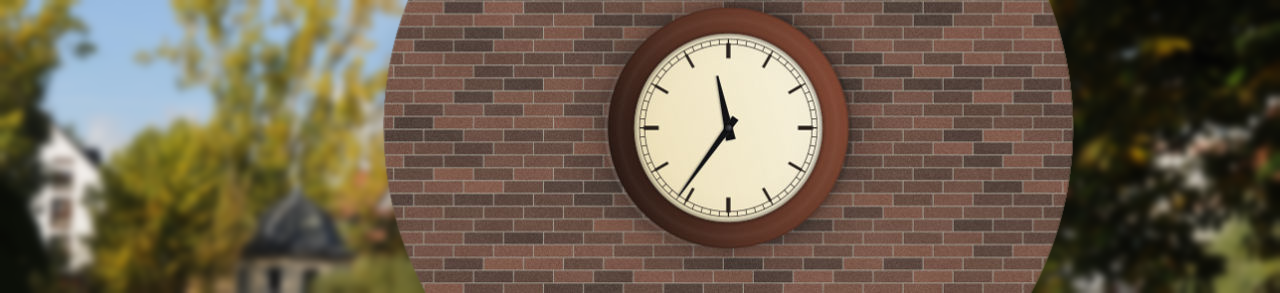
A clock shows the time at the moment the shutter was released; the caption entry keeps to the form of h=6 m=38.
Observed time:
h=11 m=36
